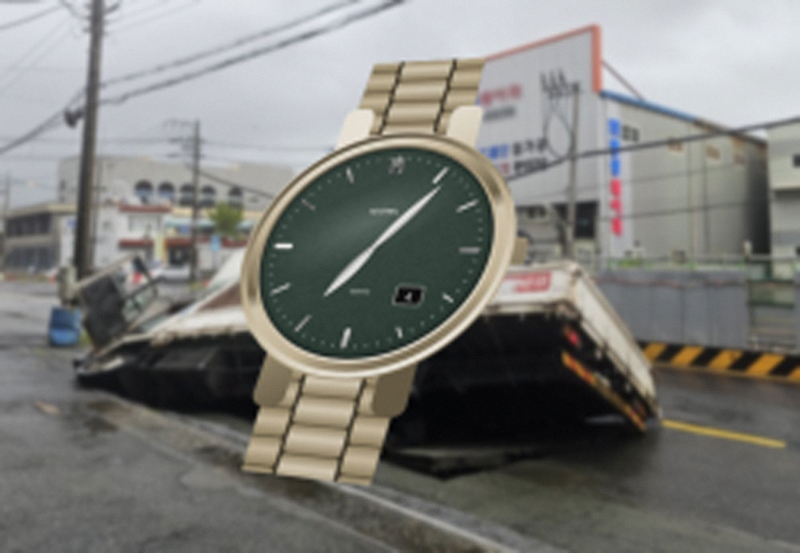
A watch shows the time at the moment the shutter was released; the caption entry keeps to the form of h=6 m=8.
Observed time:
h=7 m=6
